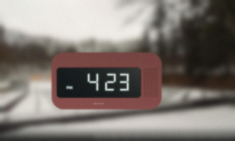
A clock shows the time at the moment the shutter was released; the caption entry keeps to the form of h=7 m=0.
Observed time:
h=4 m=23
